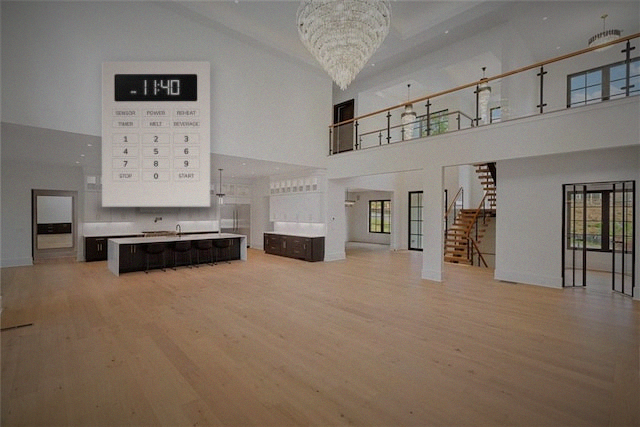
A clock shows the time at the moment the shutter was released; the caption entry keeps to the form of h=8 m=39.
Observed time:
h=11 m=40
